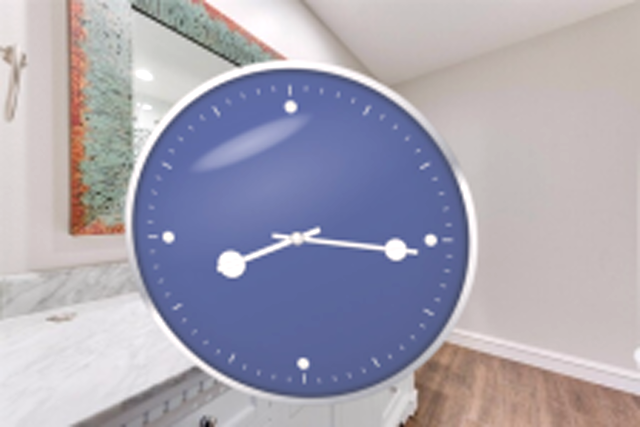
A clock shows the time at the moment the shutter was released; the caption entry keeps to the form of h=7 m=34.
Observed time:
h=8 m=16
